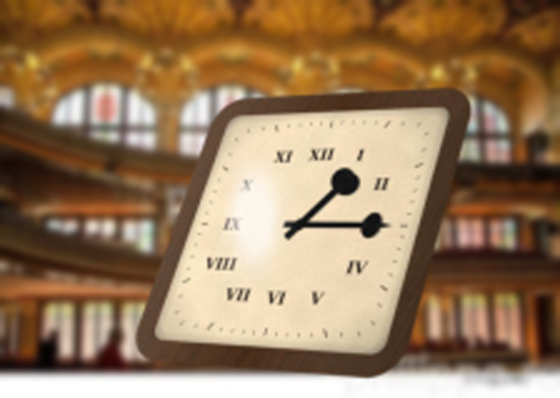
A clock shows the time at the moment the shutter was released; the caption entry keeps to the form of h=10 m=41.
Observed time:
h=1 m=15
